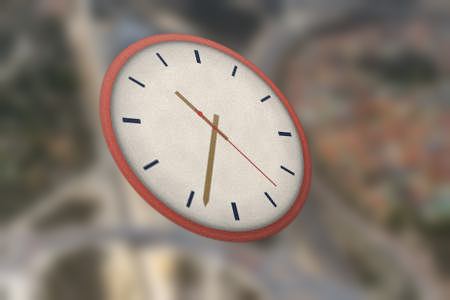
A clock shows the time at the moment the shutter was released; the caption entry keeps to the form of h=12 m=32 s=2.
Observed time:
h=10 m=33 s=23
